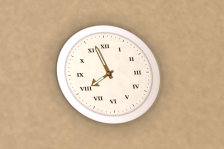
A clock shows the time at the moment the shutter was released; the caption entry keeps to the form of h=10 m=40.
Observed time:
h=7 m=57
